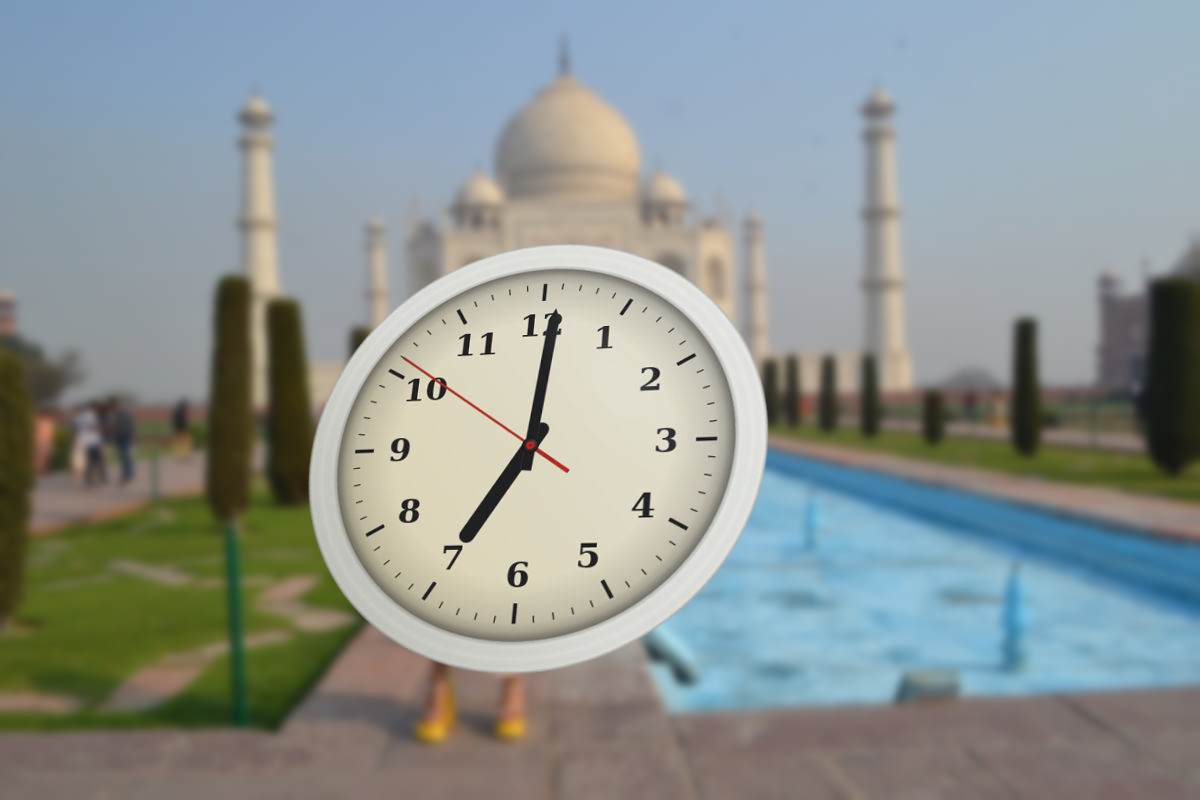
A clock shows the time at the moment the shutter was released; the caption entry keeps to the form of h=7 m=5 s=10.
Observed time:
h=7 m=0 s=51
